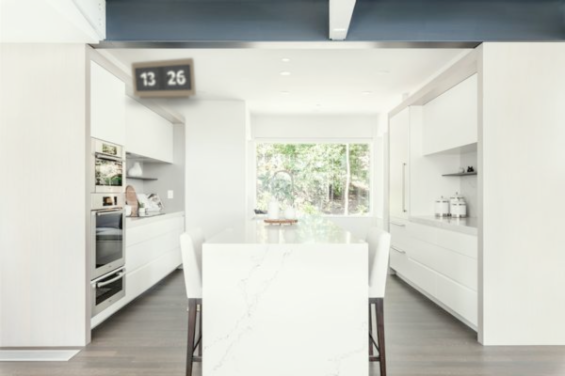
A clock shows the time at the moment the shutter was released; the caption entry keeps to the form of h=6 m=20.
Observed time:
h=13 m=26
